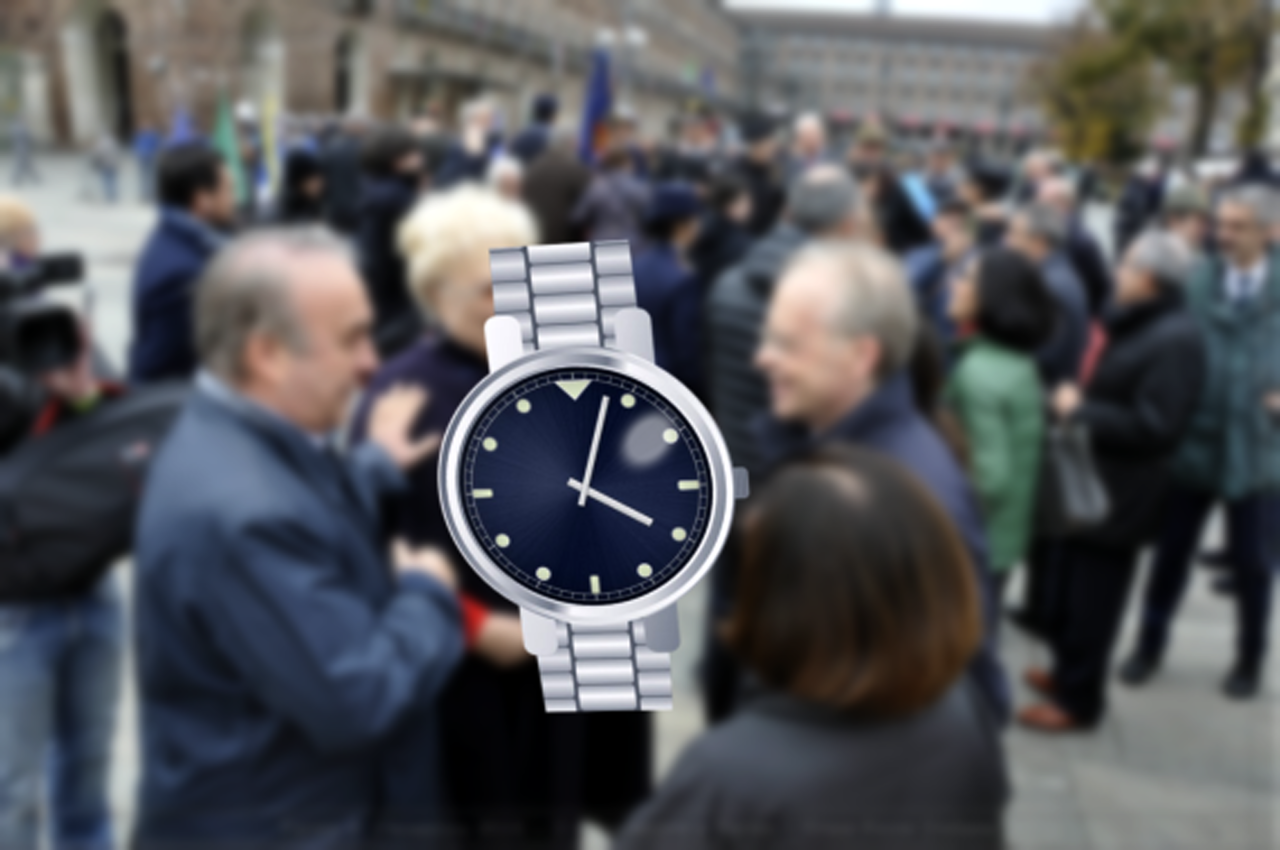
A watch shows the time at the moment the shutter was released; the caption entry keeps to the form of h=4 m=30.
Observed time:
h=4 m=3
